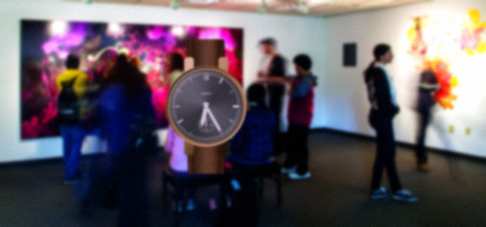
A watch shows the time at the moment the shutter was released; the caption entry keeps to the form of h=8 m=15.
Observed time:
h=6 m=25
